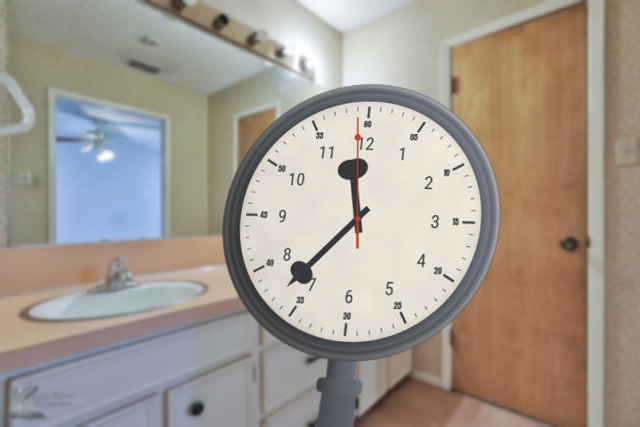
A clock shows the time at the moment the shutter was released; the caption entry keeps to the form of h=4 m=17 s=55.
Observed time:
h=11 m=36 s=59
